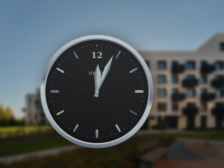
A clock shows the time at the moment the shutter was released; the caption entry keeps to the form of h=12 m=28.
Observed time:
h=12 m=4
